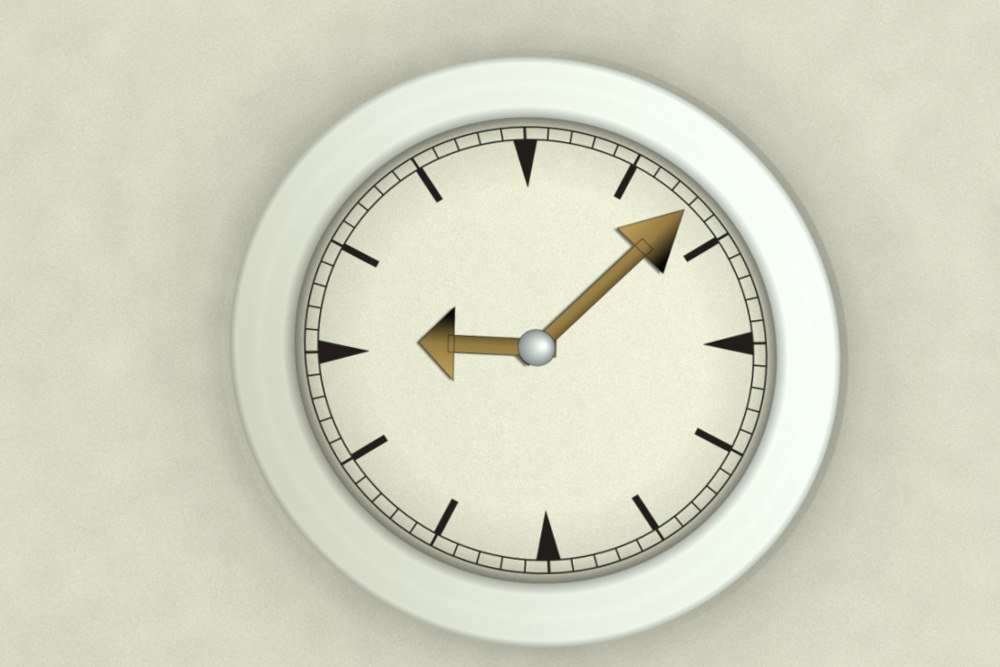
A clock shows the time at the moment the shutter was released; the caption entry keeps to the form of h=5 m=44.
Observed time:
h=9 m=8
